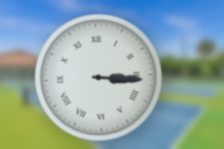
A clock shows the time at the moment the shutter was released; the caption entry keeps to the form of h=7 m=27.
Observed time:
h=3 m=16
